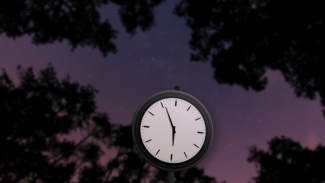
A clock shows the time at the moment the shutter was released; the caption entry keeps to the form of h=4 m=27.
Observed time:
h=5 m=56
